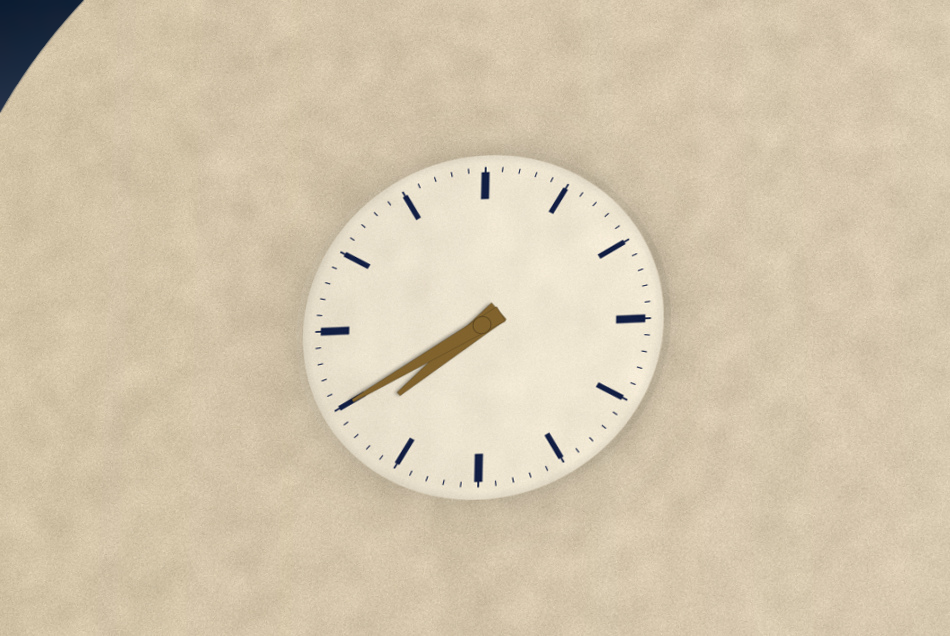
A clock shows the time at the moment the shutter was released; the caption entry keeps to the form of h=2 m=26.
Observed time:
h=7 m=40
